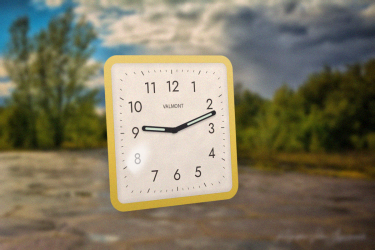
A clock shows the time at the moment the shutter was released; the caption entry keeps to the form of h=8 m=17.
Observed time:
h=9 m=12
